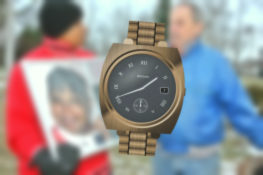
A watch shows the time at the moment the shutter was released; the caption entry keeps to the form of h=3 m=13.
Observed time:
h=1 m=41
